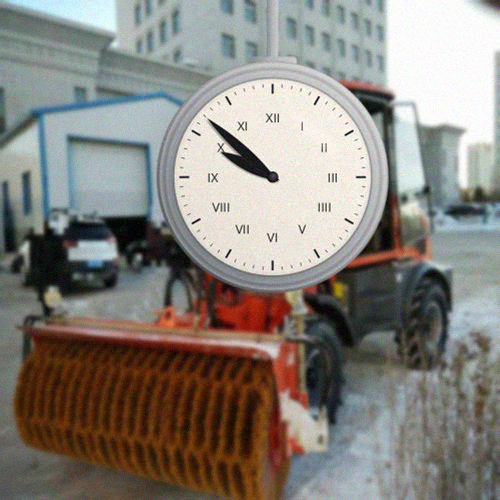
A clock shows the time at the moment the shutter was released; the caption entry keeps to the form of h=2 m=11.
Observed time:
h=9 m=52
